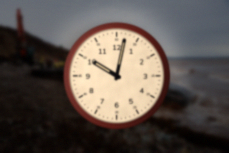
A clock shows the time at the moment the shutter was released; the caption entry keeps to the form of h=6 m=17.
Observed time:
h=10 m=2
